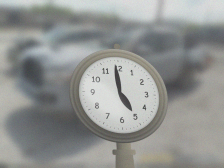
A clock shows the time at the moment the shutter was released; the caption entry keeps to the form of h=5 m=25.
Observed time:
h=4 m=59
